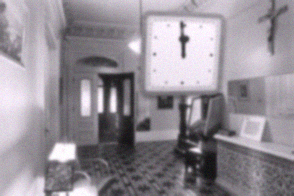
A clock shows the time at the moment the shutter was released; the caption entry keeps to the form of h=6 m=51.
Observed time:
h=11 m=59
